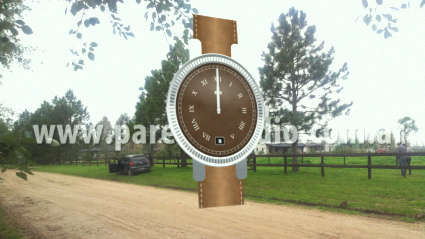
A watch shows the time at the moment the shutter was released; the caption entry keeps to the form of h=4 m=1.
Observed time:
h=12 m=0
